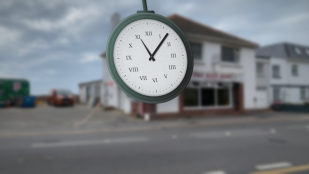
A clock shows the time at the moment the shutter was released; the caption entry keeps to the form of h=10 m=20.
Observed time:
h=11 m=7
